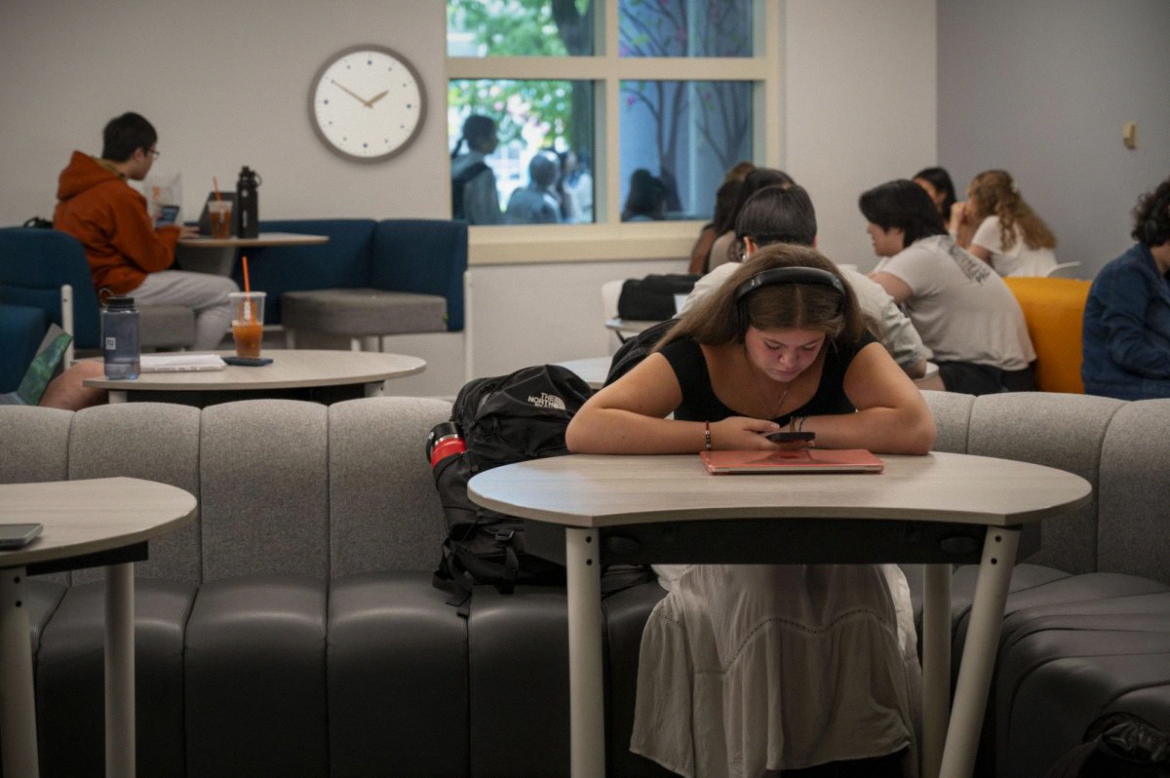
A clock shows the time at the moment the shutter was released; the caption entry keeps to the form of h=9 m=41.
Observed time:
h=1 m=50
